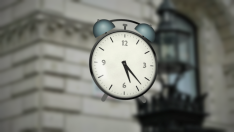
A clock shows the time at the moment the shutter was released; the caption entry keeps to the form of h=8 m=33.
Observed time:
h=5 m=23
